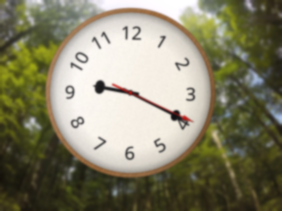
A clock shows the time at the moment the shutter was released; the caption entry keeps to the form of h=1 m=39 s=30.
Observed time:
h=9 m=19 s=19
